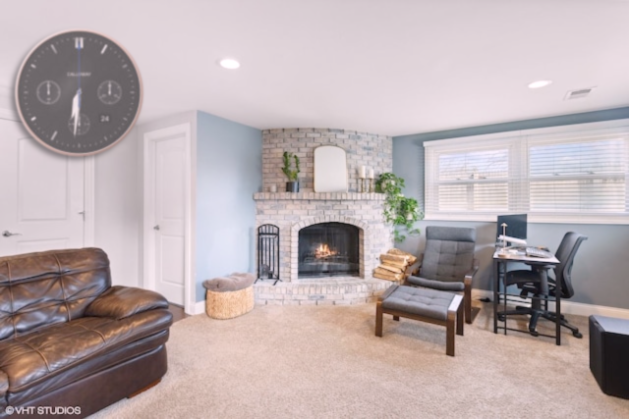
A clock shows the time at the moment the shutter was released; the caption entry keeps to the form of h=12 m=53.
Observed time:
h=6 m=31
